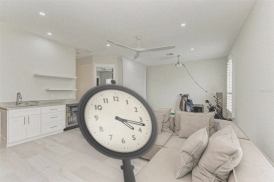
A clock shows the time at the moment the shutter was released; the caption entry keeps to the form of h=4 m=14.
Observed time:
h=4 m=17
